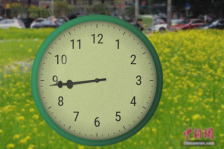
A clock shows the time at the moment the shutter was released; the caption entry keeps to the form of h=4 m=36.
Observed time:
h=8 m=44
